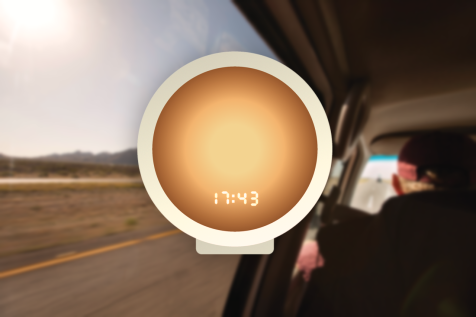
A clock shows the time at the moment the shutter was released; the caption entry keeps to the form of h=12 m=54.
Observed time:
h=17 m=43
